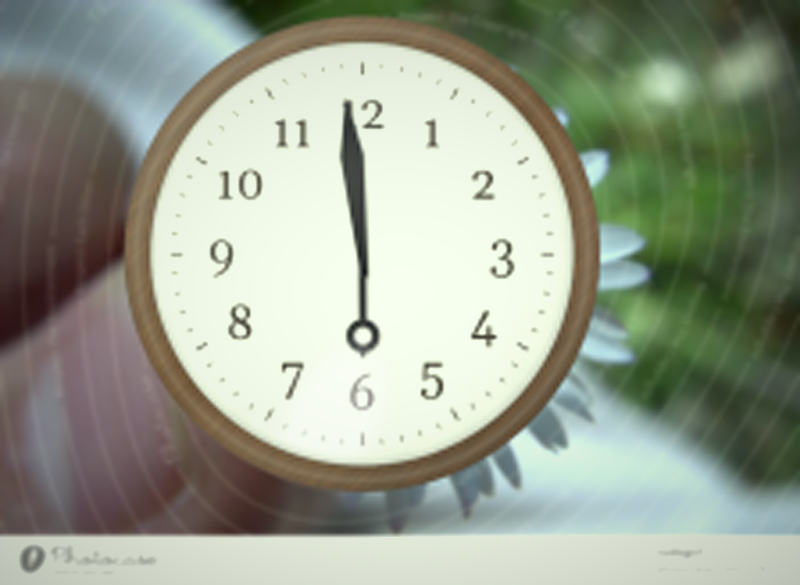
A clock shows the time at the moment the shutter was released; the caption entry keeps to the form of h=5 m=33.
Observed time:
h=5 m=59
